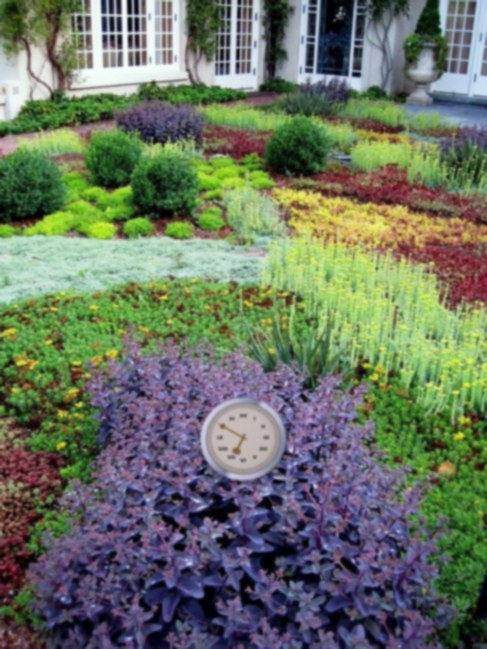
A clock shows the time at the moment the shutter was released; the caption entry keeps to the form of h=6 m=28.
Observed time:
h=6 m=50
